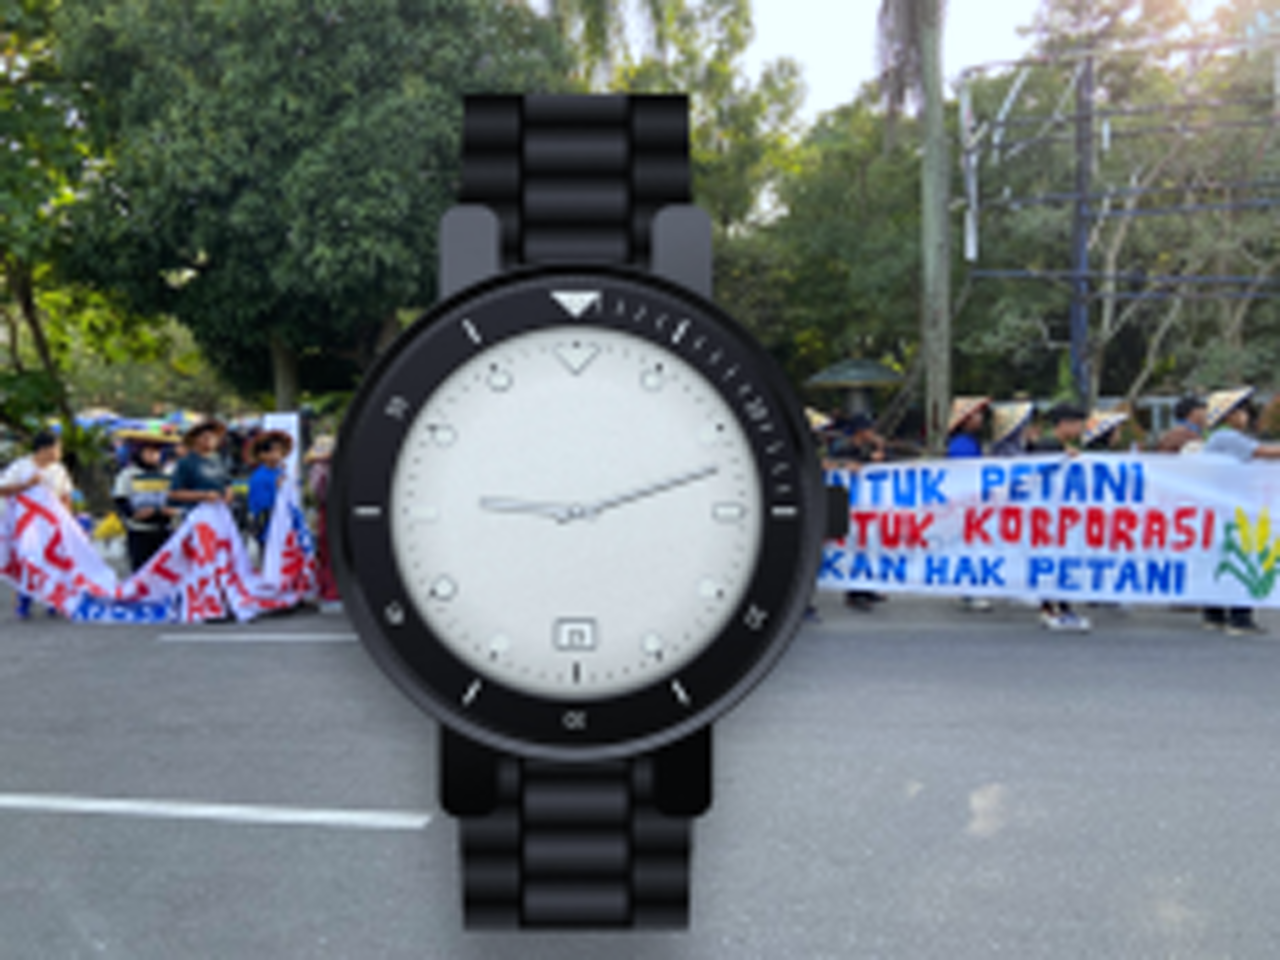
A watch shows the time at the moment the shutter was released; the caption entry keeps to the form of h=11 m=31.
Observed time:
h=9 m=12
